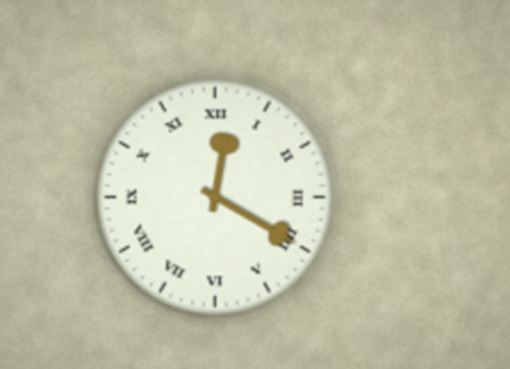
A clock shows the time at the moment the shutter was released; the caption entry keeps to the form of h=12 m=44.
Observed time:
h=12 m=20
